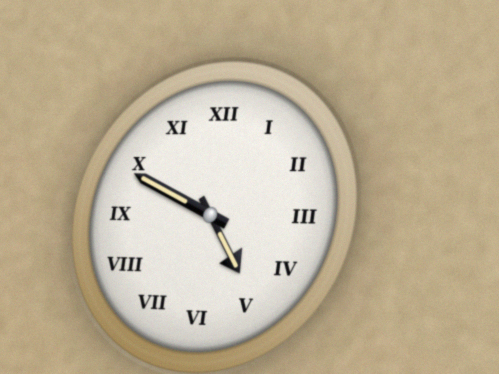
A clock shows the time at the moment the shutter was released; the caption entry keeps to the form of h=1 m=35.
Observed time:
h=4 m=49
